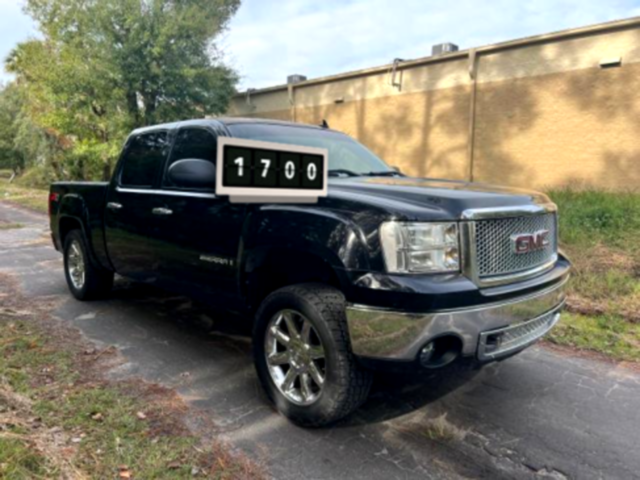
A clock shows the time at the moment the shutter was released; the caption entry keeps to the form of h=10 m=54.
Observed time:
h=17 m=0
